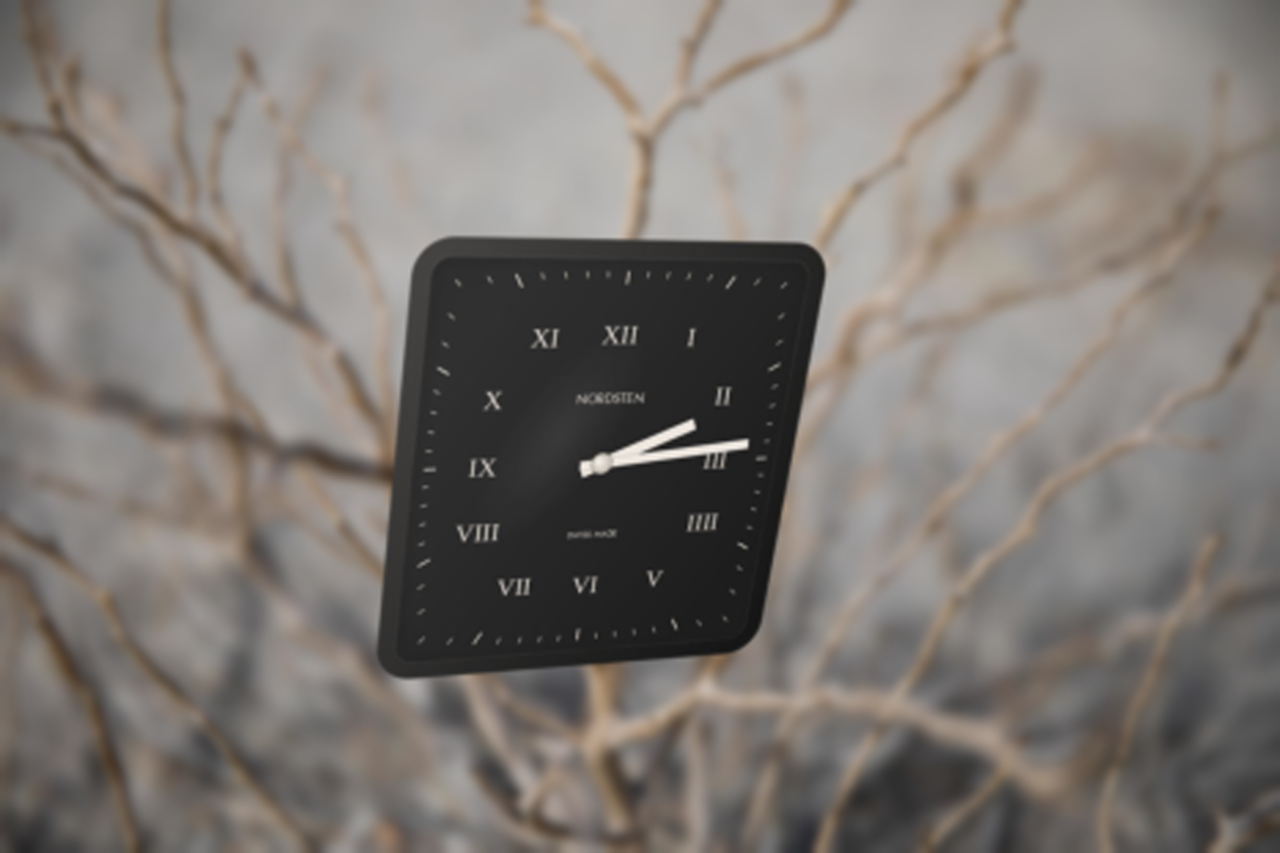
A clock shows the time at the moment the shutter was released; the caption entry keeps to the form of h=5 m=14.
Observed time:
h=2 m=14
